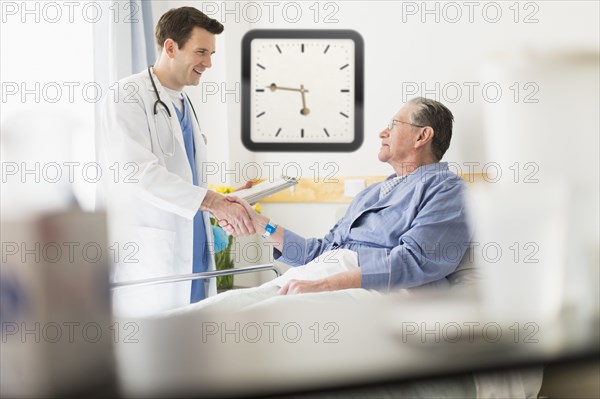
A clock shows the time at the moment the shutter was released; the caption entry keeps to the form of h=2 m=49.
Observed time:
h=5 m=46
